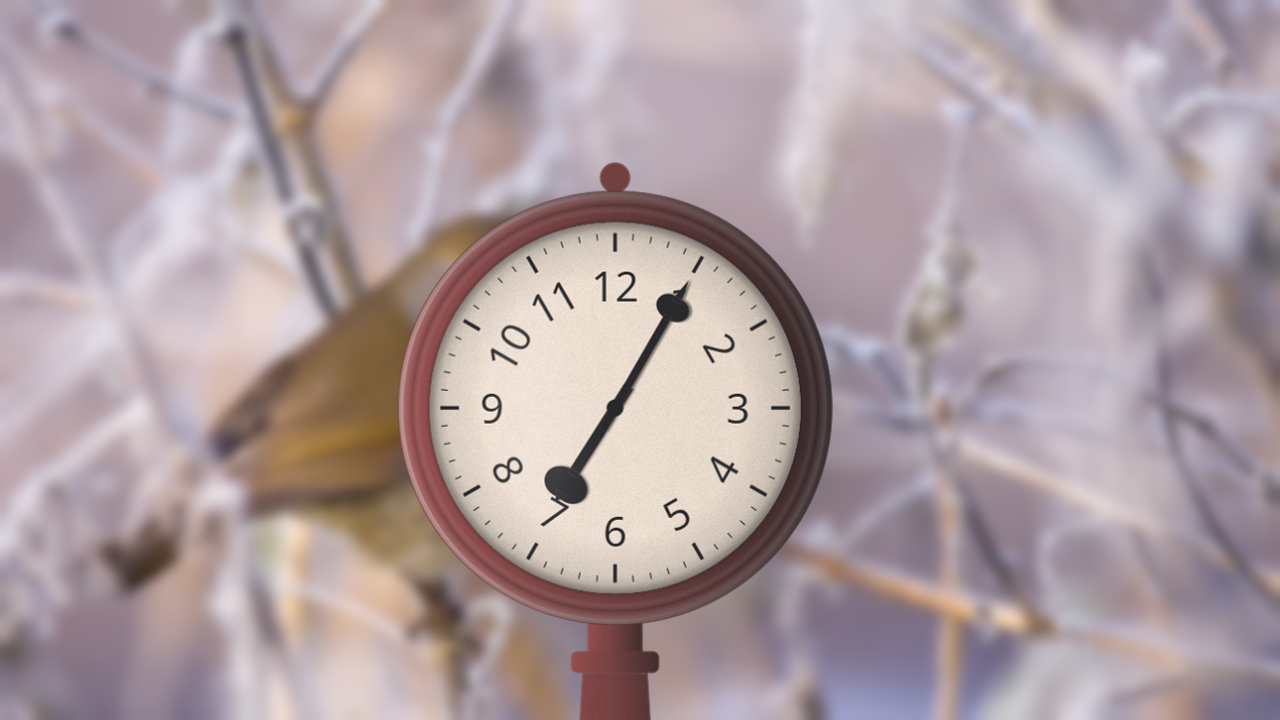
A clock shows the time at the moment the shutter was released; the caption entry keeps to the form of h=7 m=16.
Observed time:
h=7 m=5
